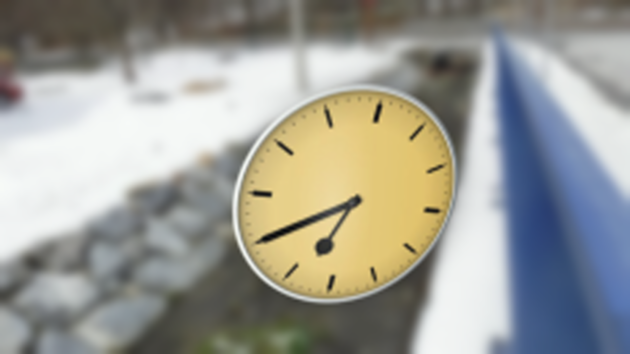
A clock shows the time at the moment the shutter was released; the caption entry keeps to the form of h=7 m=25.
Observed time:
h=6 m=40
